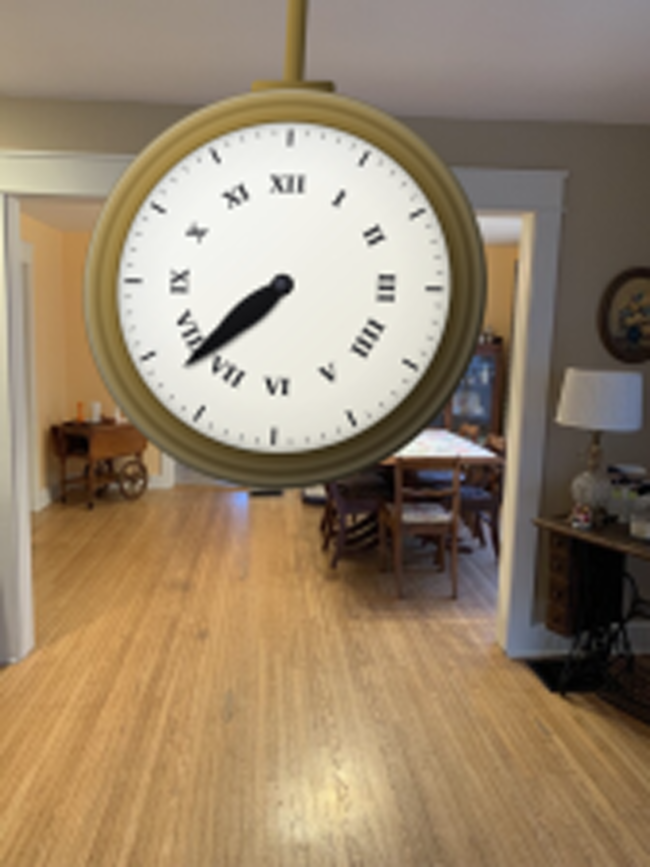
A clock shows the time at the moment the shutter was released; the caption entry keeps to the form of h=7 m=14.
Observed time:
h=7 m=38
